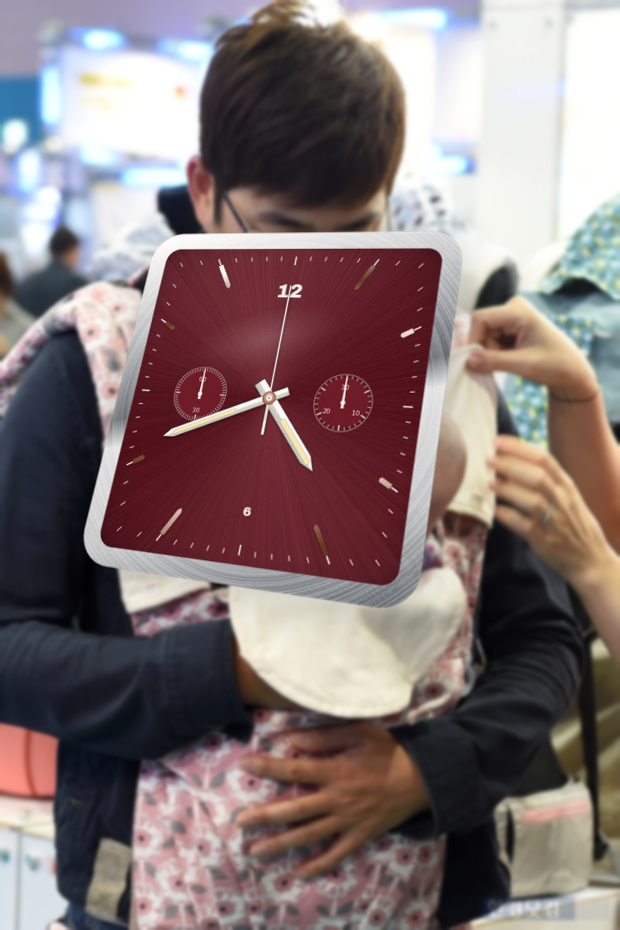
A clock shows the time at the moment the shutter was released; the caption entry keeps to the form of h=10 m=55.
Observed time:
h=4 m=41
